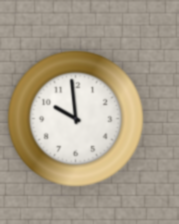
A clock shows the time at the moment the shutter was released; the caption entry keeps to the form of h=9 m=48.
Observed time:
h=9 m=59
